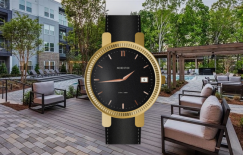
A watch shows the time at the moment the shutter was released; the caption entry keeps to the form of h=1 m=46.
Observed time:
h=1 m=44
